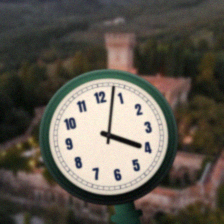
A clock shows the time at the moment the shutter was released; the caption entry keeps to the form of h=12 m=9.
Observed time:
h=4 m=3
